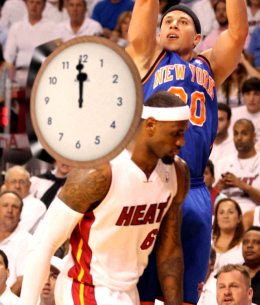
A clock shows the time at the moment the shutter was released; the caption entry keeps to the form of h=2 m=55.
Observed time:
h=11 m=59
